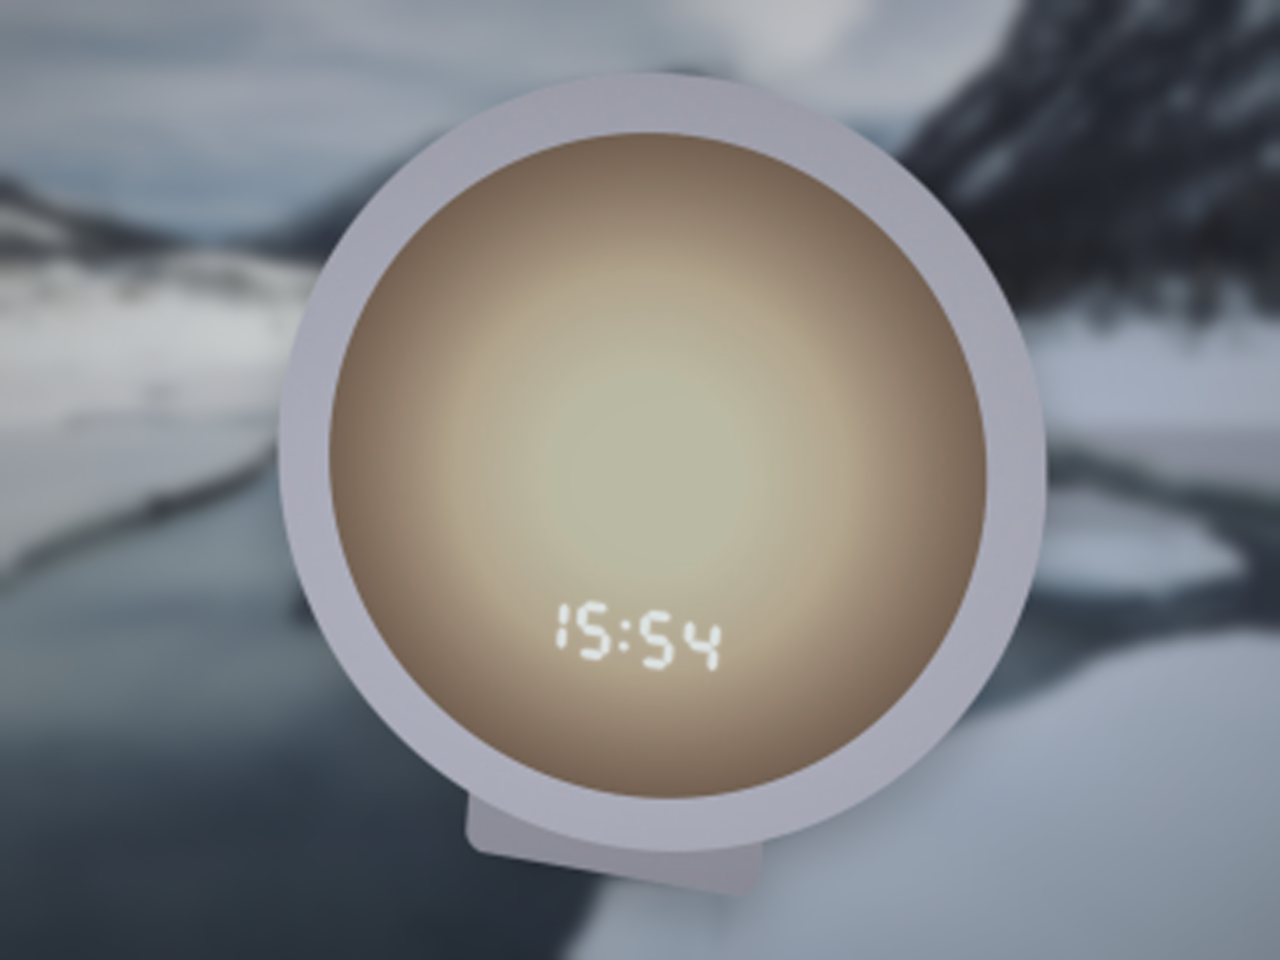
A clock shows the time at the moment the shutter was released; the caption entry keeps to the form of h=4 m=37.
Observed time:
h=15 m=54
